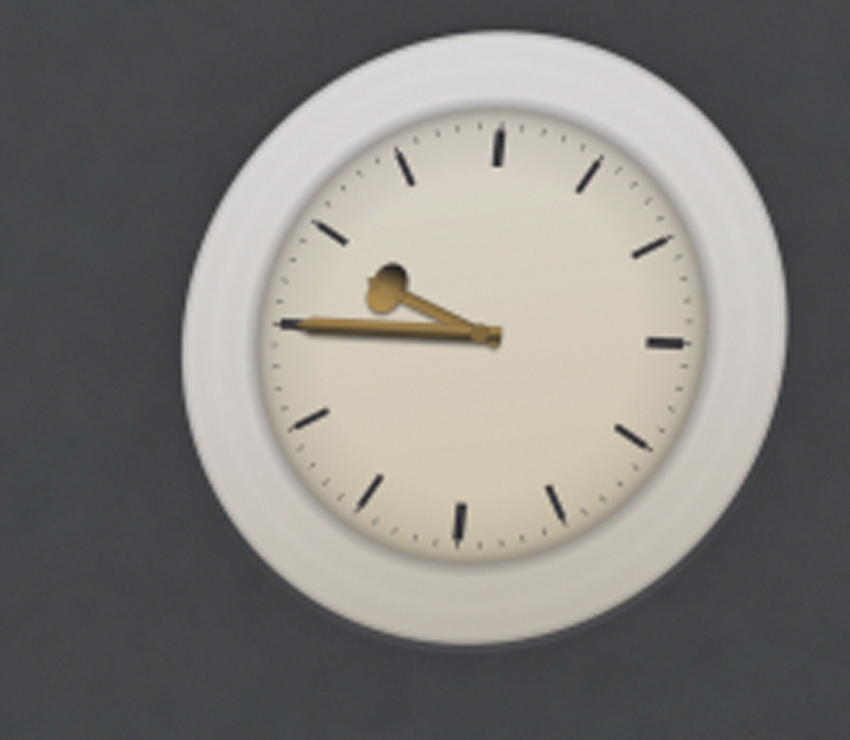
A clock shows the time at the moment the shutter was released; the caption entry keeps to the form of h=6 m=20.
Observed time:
h=9 m=45
